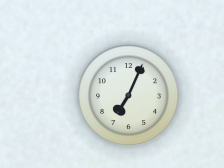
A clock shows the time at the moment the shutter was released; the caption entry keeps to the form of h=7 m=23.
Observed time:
h=7 m=4
